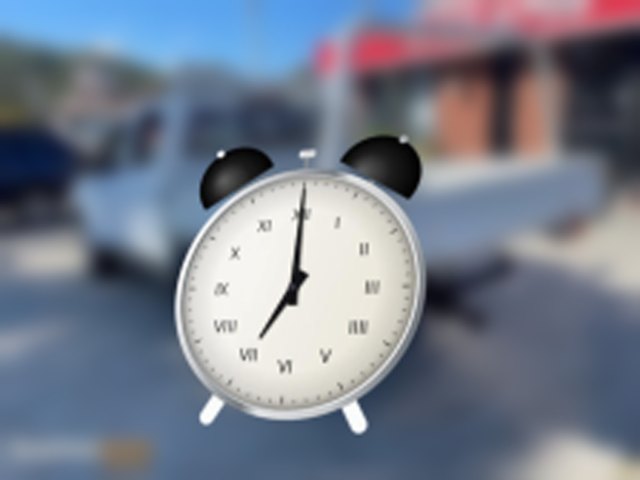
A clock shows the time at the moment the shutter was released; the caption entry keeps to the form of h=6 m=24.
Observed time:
h=7 m=0
